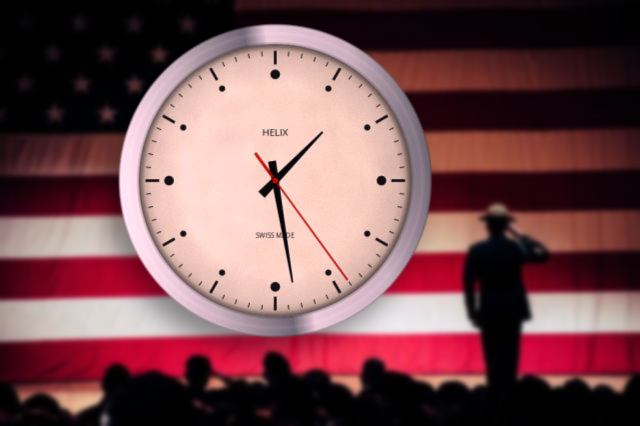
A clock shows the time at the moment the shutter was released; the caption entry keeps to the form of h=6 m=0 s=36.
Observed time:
h=1 m=28 s=24
